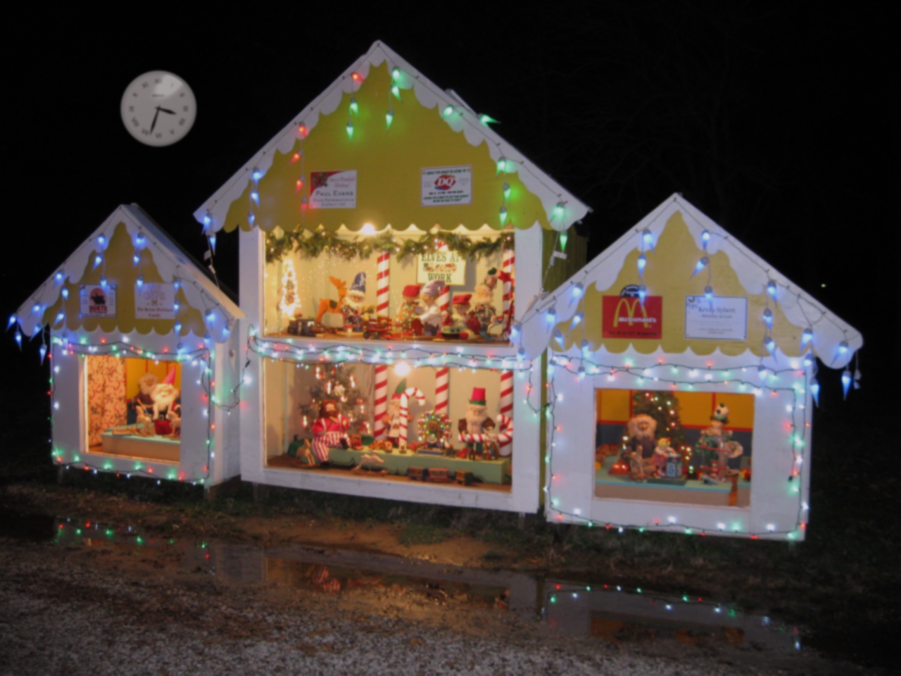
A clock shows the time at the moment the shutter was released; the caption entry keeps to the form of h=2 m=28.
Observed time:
h=3 m=33
